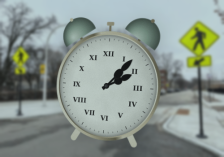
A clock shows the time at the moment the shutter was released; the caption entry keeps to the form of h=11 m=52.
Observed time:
h=2 m=7
